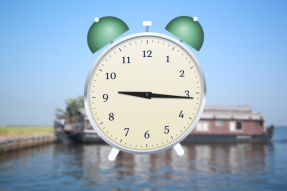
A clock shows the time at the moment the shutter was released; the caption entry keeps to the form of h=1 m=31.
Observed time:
h=9 m=16
